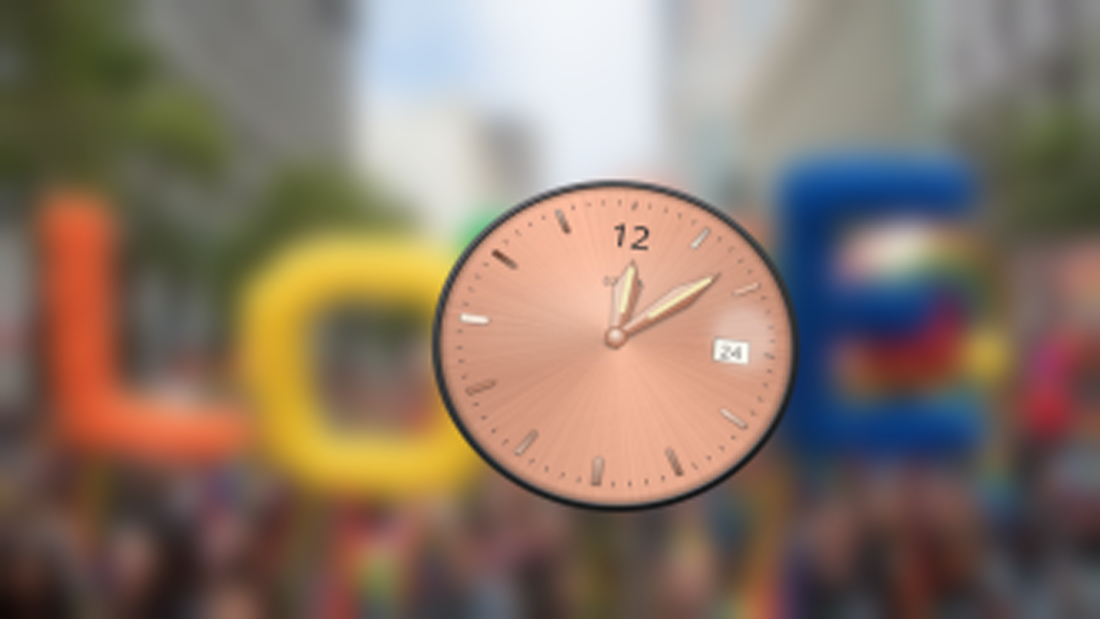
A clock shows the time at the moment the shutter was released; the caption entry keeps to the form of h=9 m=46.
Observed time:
h=12 m=8
